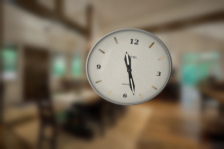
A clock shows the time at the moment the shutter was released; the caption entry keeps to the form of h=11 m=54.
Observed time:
h=11 m=27
